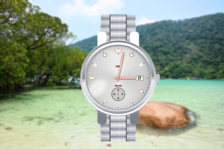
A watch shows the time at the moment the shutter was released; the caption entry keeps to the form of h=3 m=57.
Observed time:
h=3 m=2
